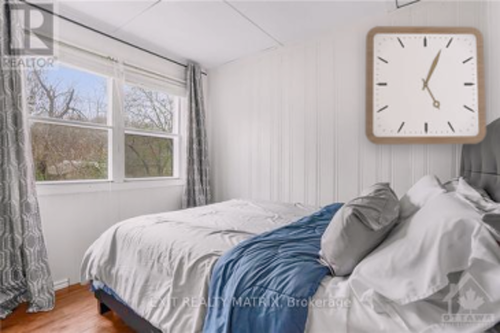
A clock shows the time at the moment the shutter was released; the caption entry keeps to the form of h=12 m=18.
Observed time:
h=5 m=4
